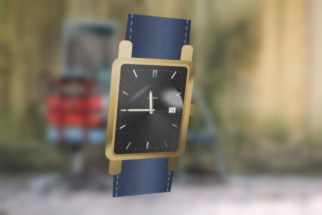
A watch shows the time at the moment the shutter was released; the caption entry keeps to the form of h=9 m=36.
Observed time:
h=11 m=45
